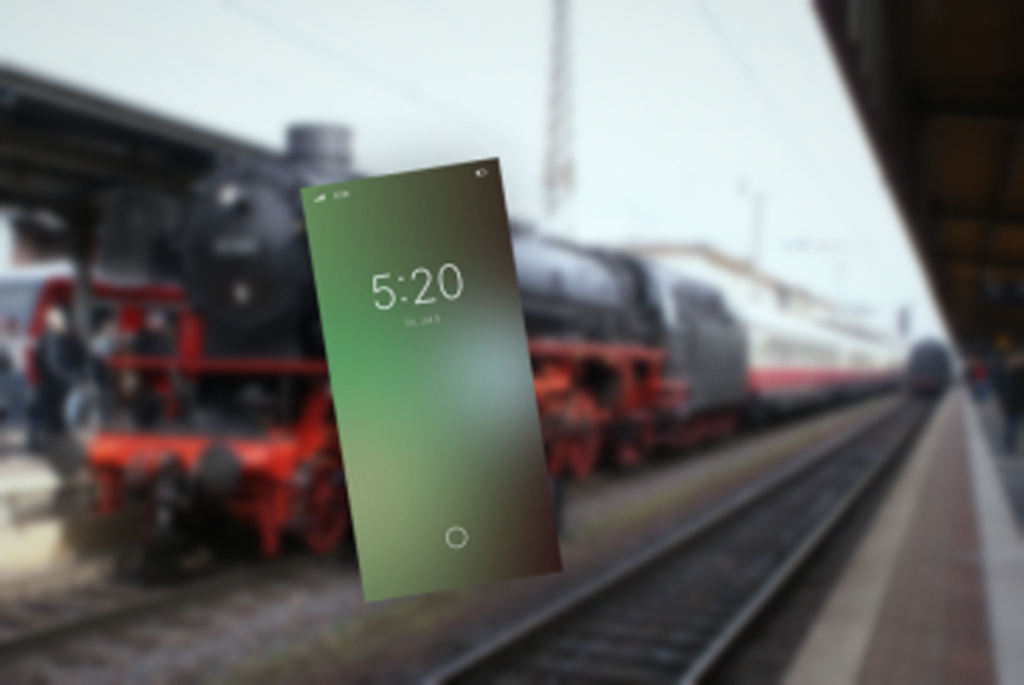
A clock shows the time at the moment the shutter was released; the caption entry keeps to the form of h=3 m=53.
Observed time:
h=5 m=20
